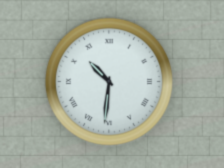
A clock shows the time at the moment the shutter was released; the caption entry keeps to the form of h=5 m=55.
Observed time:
h=10 m=31
